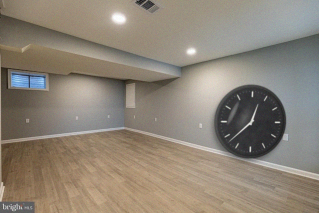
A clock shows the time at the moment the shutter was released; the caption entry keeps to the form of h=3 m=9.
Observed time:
h=12 m=38
